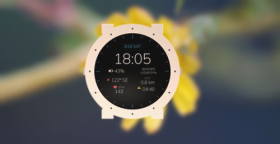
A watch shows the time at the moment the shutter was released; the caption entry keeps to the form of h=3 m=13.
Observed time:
h=18 m=5
